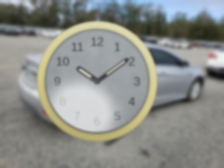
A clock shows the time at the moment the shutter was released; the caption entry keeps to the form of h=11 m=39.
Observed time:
h=10 m=9
